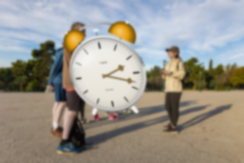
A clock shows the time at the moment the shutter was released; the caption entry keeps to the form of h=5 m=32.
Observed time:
h=2 m=18
